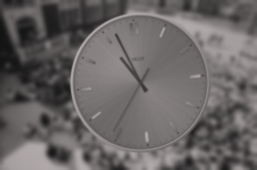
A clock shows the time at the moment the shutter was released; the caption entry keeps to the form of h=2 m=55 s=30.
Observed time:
h=10 m=56 s=36
